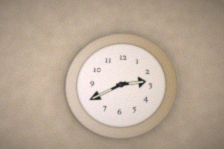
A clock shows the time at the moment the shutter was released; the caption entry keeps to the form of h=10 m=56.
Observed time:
h=2 m=40
